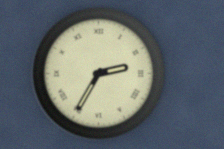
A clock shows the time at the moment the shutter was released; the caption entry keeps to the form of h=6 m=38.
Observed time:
h=2 m=35
